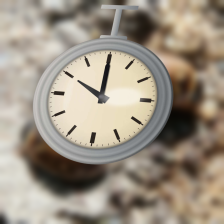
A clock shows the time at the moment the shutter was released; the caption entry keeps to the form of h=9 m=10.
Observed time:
h=10 m=0
